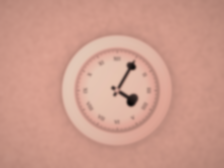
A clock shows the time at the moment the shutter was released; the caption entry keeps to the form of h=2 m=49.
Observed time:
h=4 m=5
